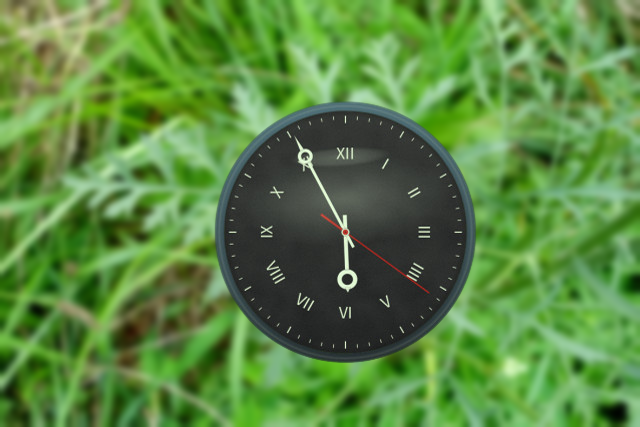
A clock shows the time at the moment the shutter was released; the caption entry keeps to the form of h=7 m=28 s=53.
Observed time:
h=5 m=55 s=21
